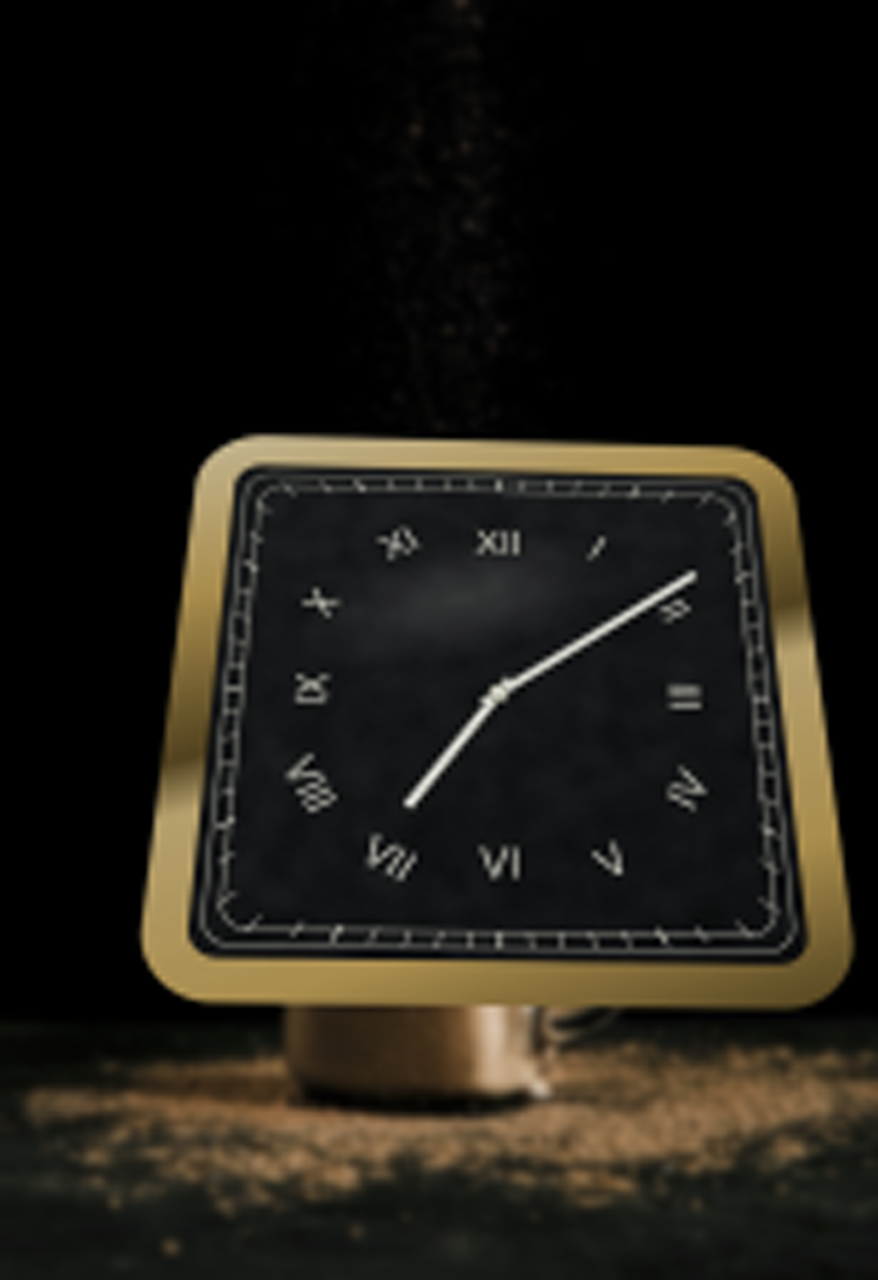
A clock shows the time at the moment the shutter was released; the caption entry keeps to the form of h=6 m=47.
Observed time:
h=7 m=9
